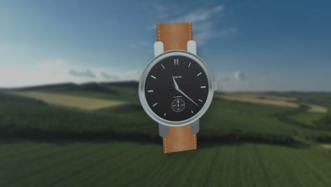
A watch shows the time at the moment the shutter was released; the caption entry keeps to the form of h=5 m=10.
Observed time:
h=11 m=22
